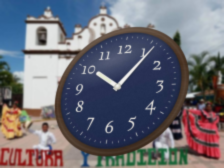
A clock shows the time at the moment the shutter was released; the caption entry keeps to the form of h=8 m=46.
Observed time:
h=10 m=6
